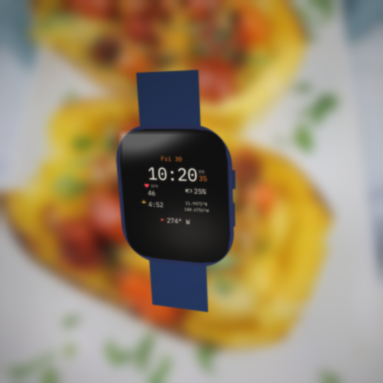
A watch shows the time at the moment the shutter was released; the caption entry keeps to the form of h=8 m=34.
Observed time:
h=10 m=20
